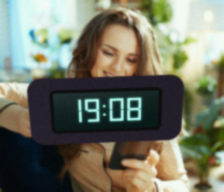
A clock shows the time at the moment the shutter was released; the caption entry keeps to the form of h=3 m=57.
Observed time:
h=19 m=8
